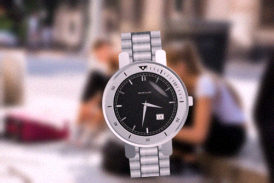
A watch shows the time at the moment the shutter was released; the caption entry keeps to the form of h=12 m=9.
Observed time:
h=3 m=32
